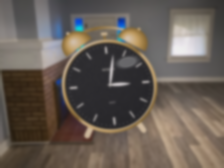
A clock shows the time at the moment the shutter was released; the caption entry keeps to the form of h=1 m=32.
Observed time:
h=3 m=2
